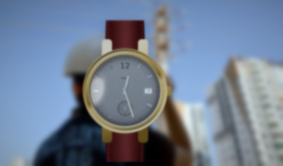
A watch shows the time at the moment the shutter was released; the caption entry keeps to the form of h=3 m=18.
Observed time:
h=12 m=27
